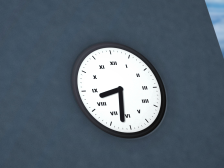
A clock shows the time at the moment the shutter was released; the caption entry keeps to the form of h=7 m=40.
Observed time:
h=8 m=32
